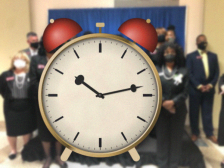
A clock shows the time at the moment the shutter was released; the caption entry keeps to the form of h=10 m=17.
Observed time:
h=10 m=13
